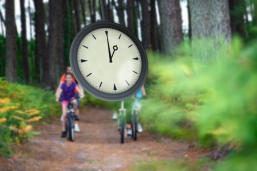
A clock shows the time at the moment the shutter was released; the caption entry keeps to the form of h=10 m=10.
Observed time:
h=1 m=0
